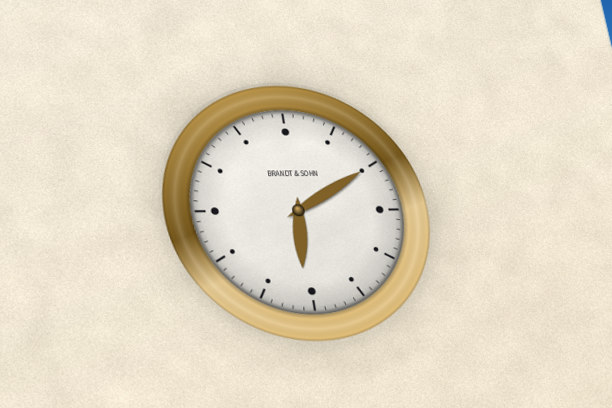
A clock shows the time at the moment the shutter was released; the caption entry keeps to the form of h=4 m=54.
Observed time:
h=6 m=10
